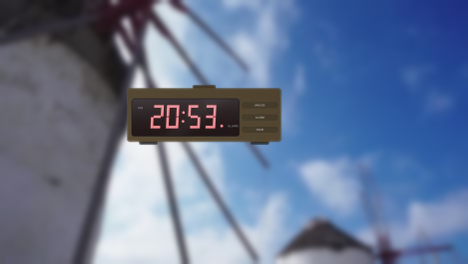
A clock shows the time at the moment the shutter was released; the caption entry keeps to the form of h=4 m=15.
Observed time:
h=20 m=53
